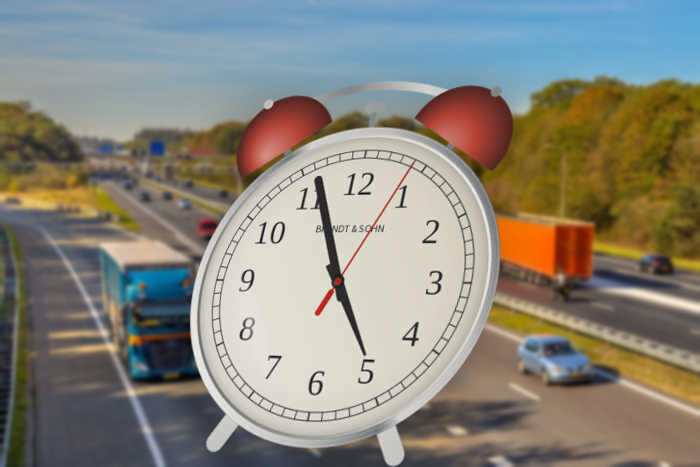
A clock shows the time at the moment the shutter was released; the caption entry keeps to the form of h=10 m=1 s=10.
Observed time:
h=4 m=56 s=4
